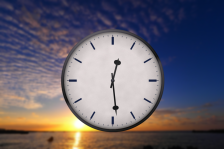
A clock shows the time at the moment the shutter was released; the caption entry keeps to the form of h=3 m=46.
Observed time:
h=12 m=29
